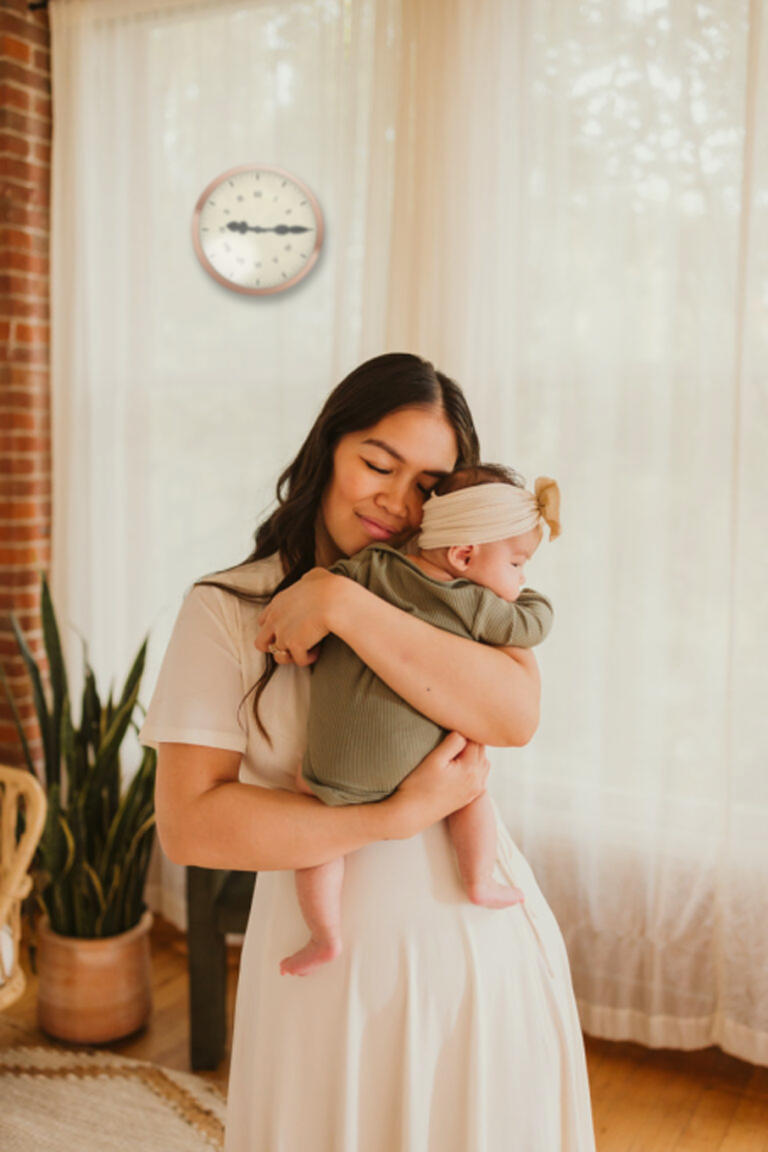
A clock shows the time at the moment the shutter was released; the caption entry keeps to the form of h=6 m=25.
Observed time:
h=9 m=15
